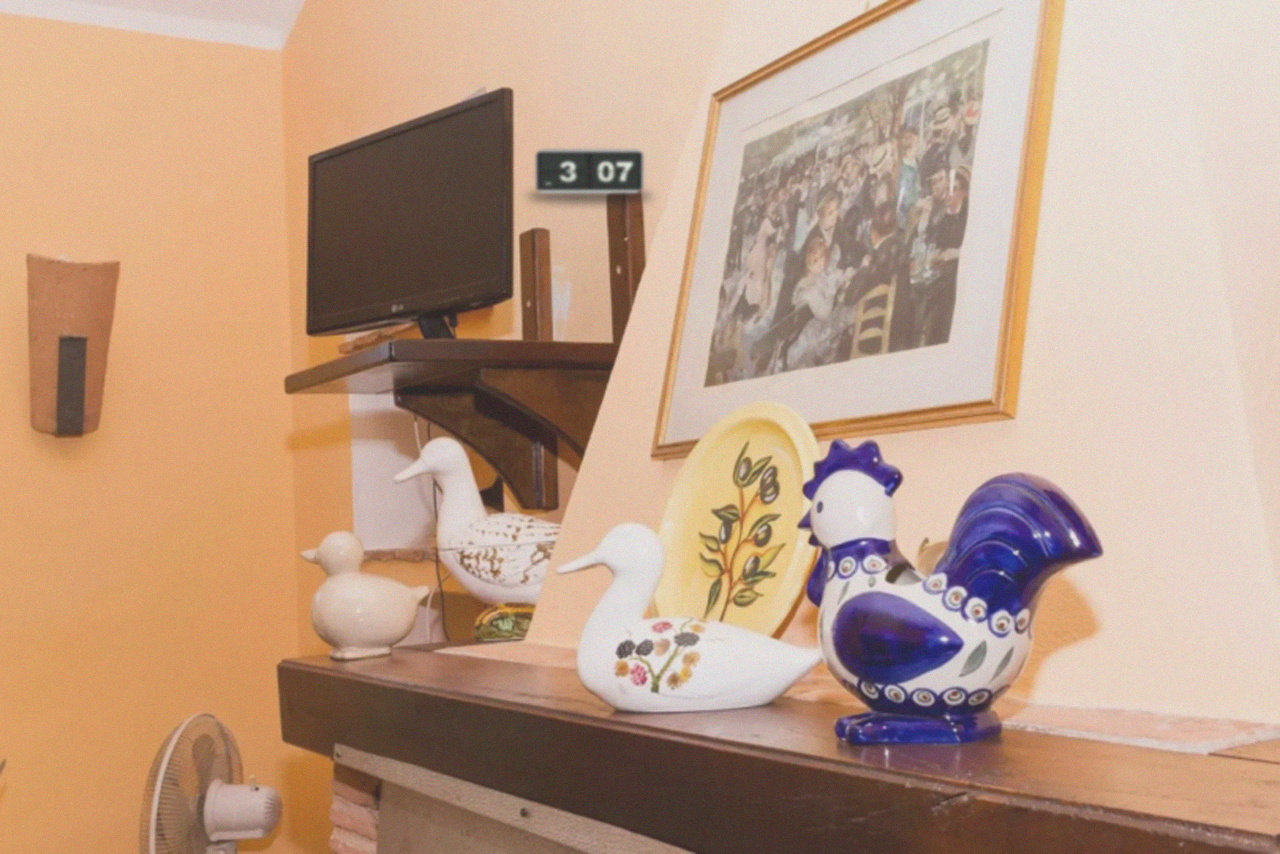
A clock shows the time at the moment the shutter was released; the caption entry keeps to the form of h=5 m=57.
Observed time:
h=3 m=7
